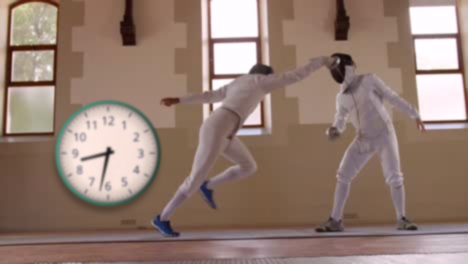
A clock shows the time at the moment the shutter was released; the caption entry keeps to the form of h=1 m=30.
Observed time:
h=8 m=32
